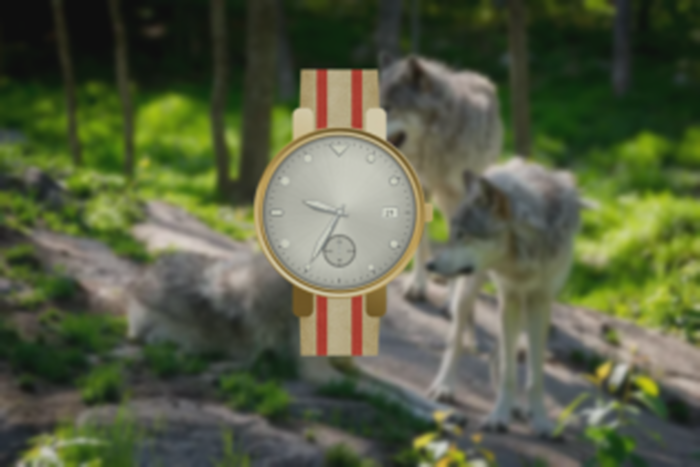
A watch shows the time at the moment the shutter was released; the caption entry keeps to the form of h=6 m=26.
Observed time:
h=9 m=35
